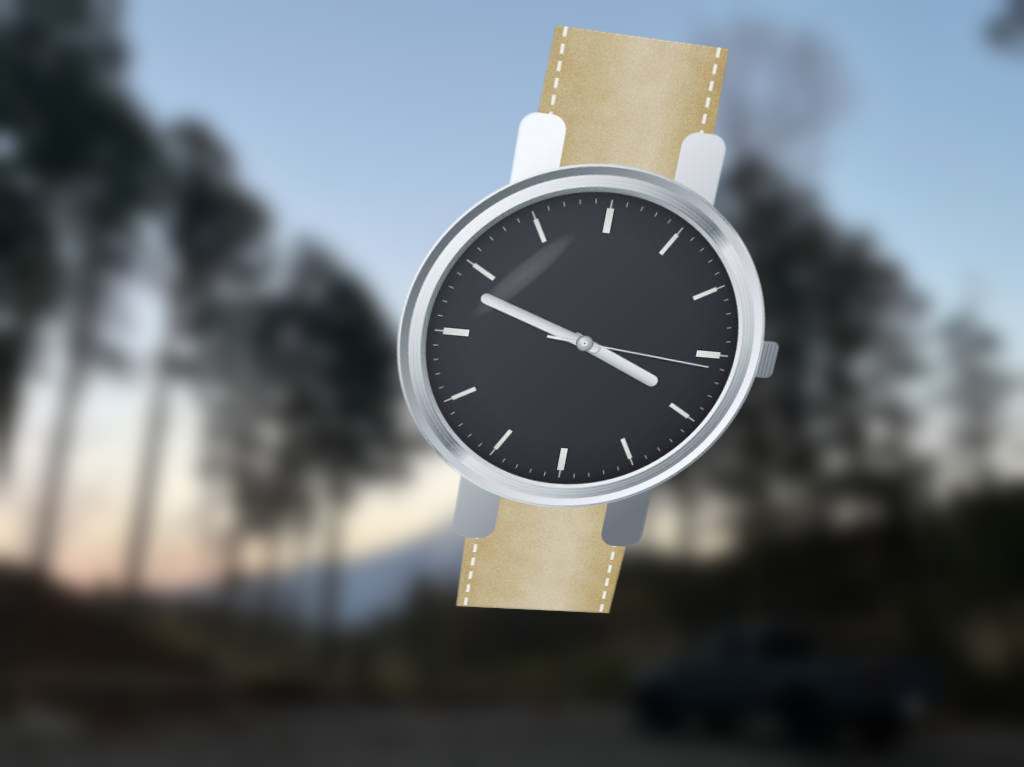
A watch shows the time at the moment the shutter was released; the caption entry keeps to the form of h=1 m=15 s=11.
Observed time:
h=3 m=48 s=16
